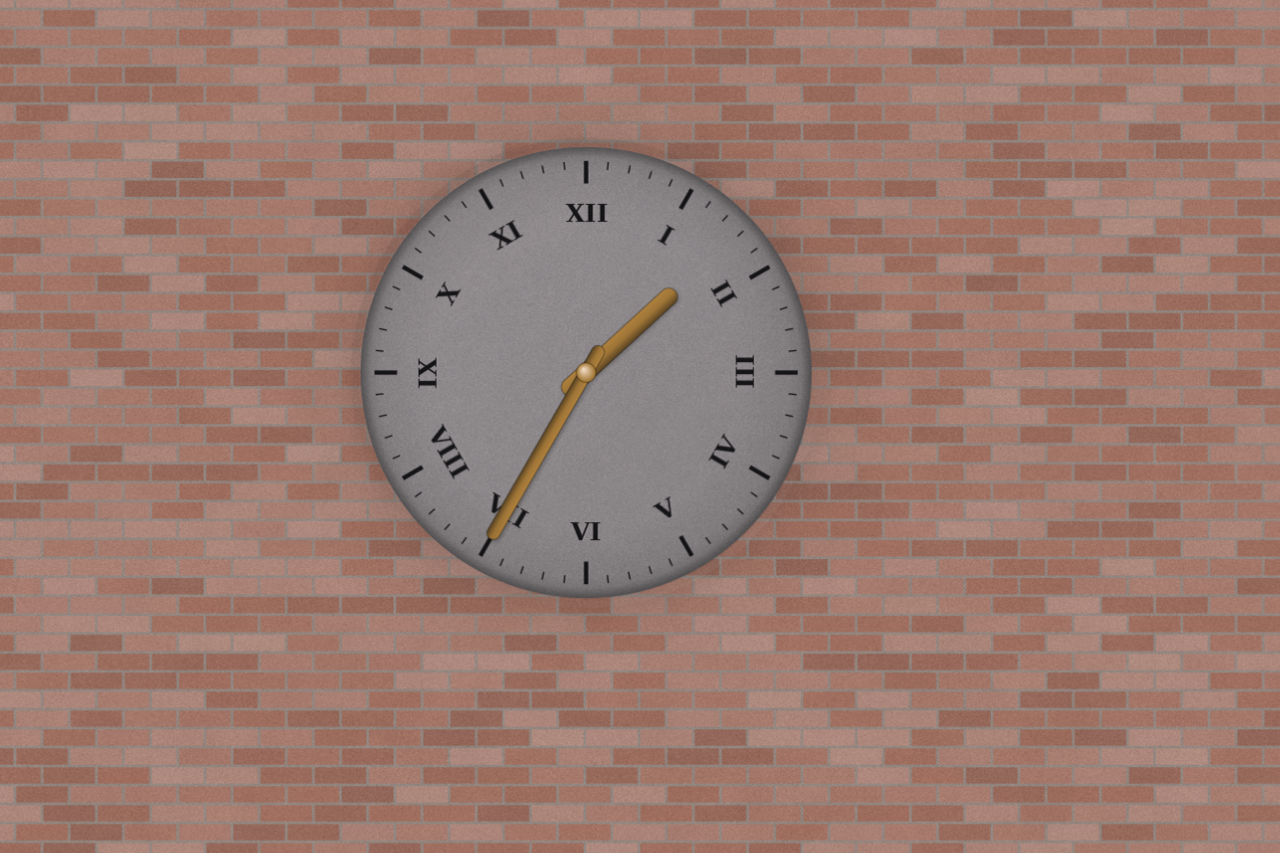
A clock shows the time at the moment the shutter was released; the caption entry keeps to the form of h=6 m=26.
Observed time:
h=1 m=35
